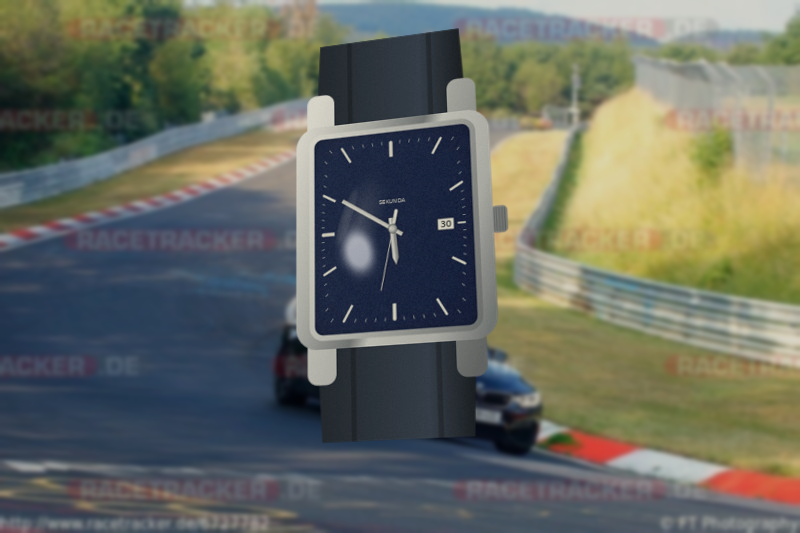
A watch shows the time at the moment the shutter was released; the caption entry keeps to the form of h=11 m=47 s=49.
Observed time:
h=5 m=50 s=32
